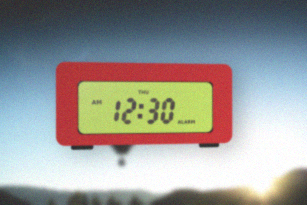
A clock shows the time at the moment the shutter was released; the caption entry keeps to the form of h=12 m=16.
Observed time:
h=12 m=30
